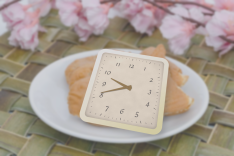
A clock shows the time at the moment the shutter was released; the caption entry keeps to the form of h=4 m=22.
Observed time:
h=9 m=41
